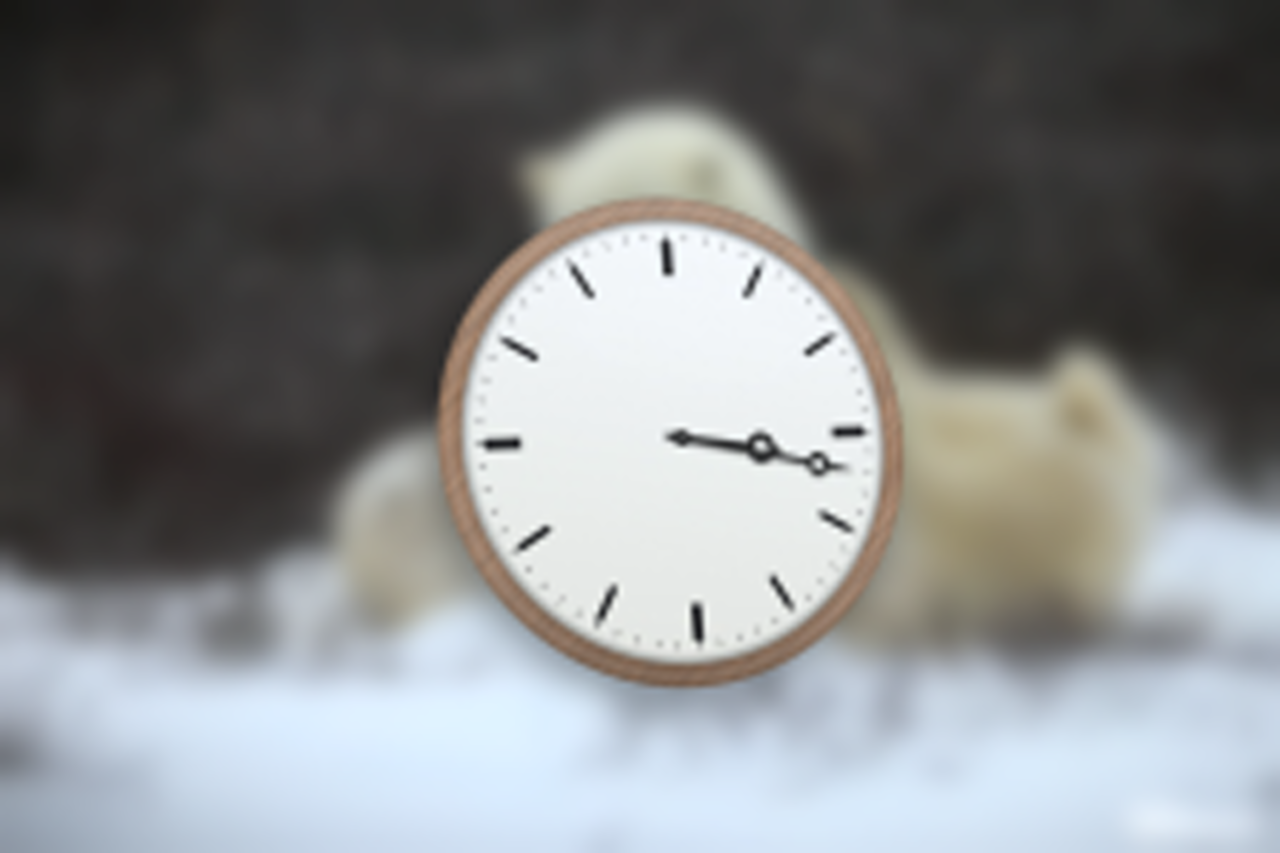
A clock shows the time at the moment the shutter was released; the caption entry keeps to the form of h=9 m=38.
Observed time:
h=3 m=17
